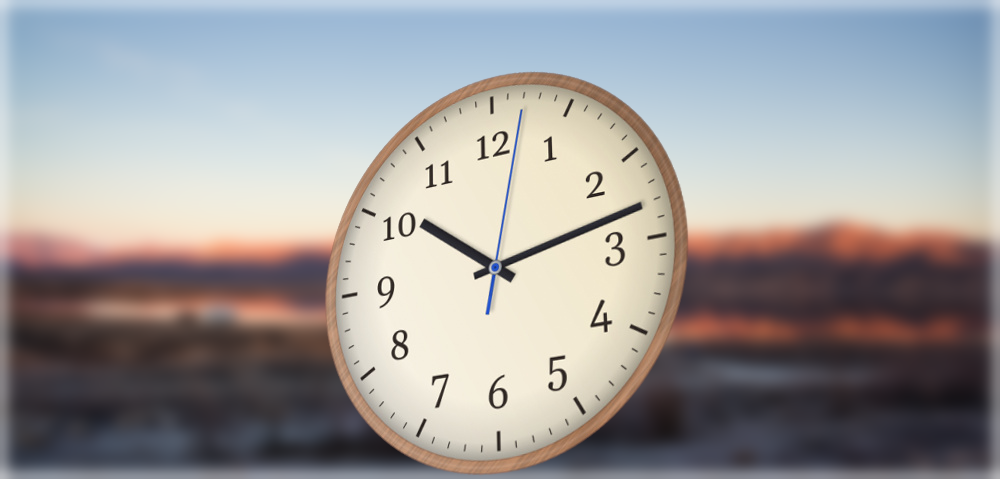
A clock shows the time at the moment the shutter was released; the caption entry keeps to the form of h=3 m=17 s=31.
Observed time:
h=10 m=13 s=2
